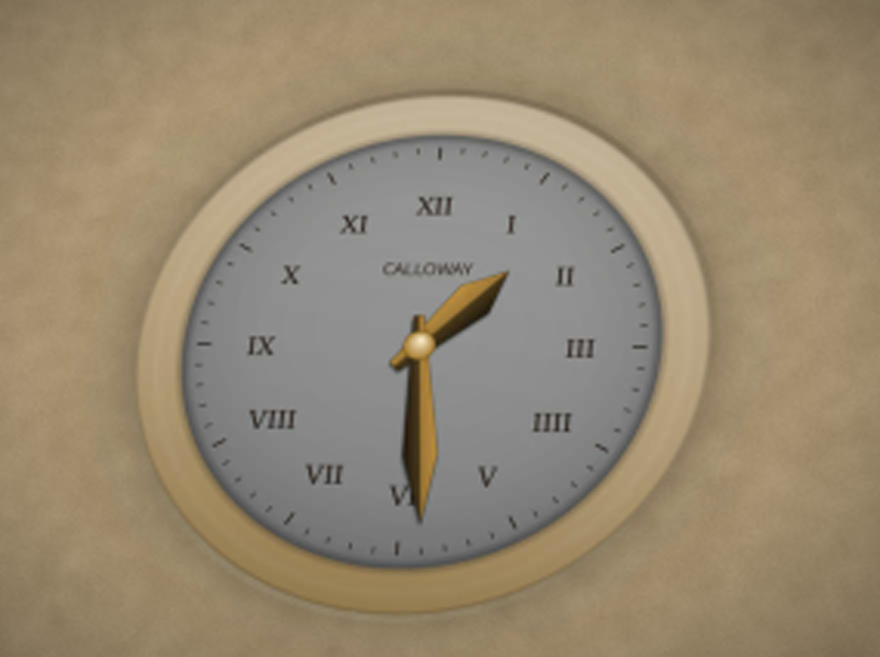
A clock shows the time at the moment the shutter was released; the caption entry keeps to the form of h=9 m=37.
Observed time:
h=1 m=29
